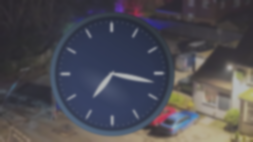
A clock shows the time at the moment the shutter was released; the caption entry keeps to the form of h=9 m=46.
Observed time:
h=7 m=17
